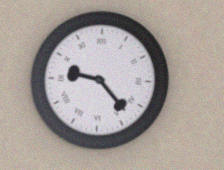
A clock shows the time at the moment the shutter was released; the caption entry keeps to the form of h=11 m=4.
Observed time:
h=9 m=23
